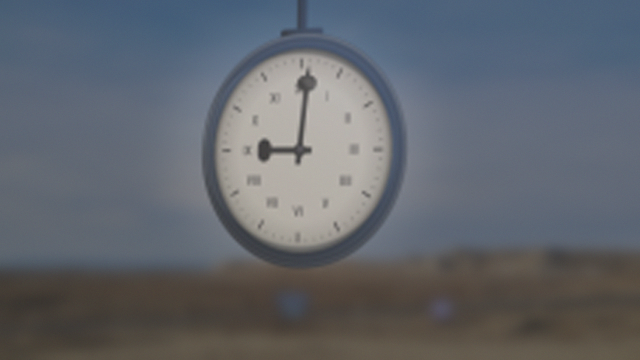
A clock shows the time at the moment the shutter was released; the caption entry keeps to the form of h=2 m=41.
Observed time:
h=9 m=1
